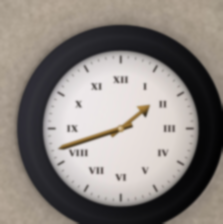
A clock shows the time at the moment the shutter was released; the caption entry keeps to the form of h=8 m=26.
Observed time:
h=1 m=42
